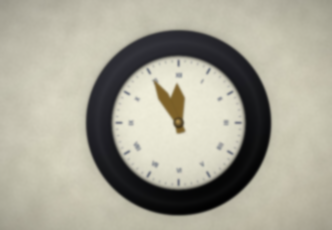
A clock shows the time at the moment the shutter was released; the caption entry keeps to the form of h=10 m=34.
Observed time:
h=11 m=55
